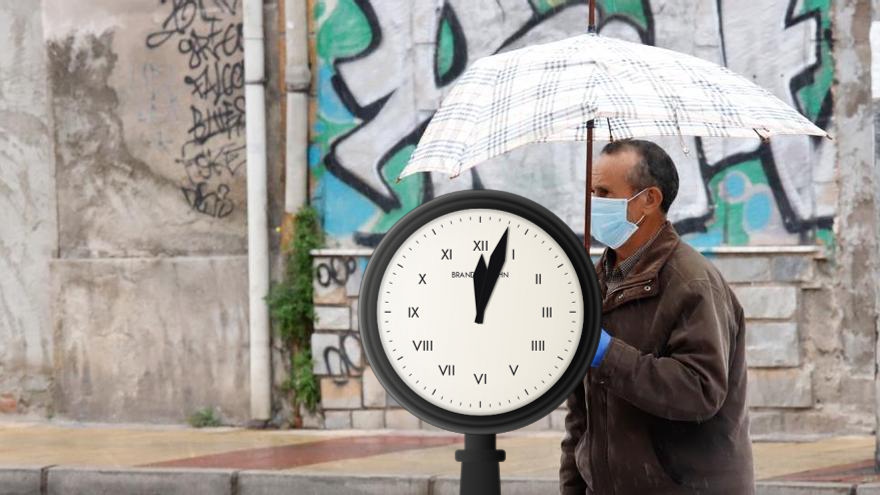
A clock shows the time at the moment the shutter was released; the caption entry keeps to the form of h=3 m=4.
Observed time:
h=12 m=3
